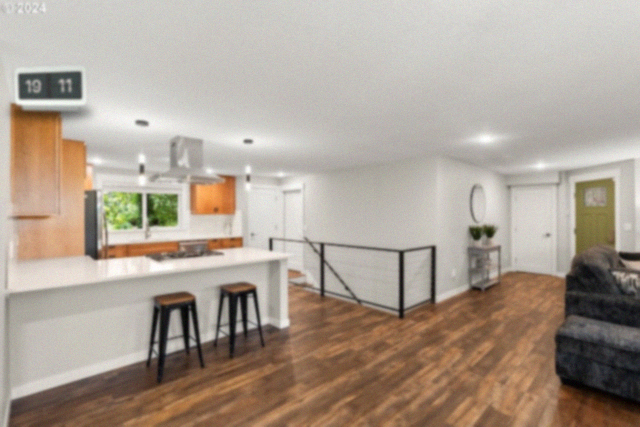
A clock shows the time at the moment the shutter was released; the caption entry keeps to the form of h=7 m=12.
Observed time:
h=19 m=11
